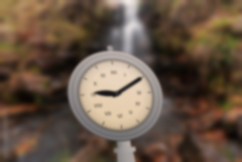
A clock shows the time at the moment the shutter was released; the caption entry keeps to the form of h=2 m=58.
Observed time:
h=9 m=10
